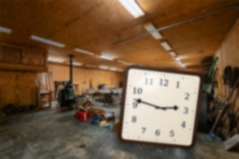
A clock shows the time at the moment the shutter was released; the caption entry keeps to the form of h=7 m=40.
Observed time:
h=2 m=47
